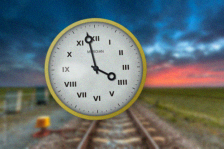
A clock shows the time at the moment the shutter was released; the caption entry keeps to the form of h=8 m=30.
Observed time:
h=3 m=58
